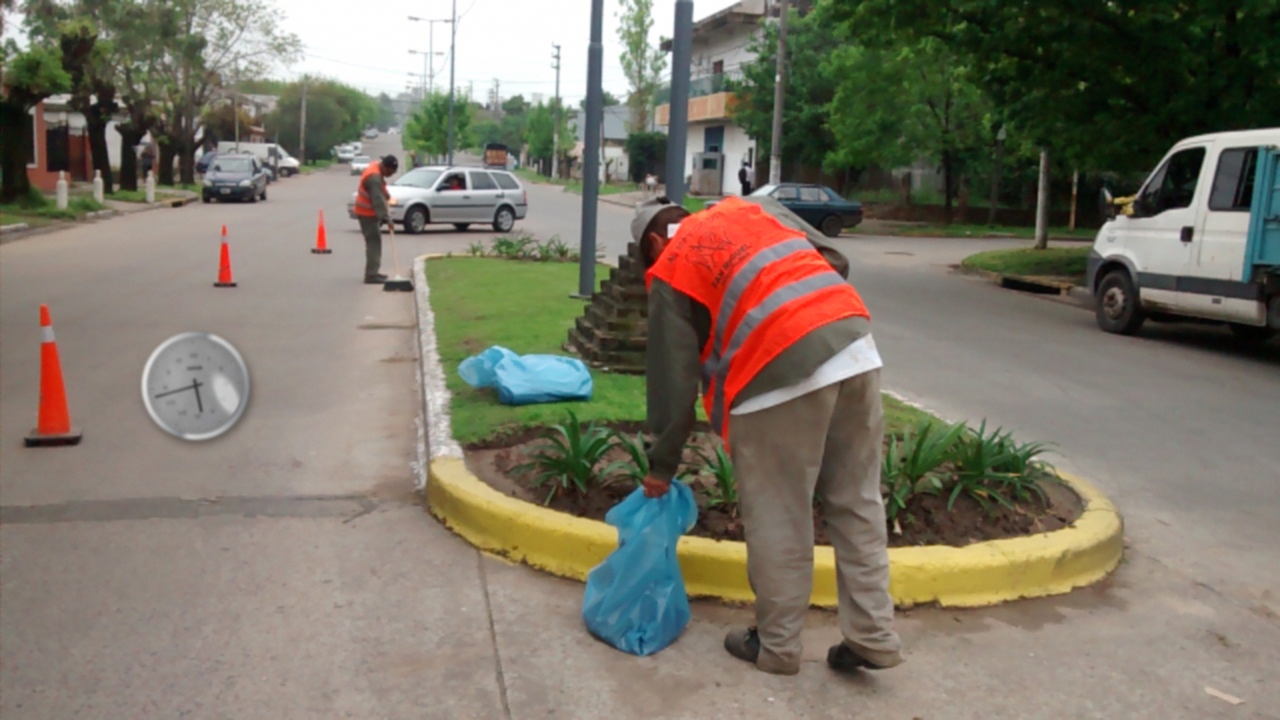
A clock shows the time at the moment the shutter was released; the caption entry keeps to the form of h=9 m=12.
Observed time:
h=5 m=43
